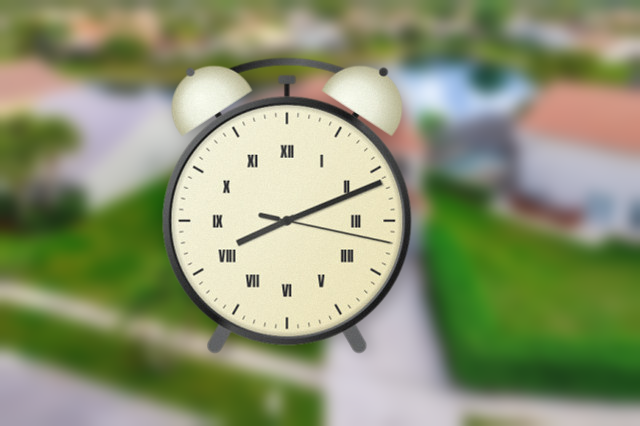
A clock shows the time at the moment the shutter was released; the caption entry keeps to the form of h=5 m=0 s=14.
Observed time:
h=8 m=11 s=17
